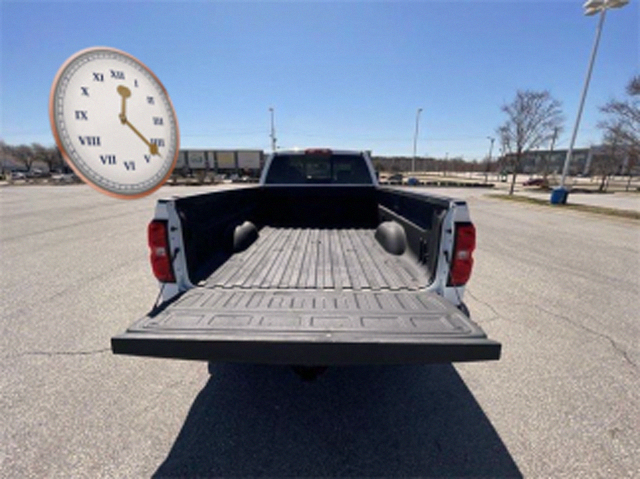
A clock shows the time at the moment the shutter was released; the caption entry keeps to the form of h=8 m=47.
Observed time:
h=12 m=22
